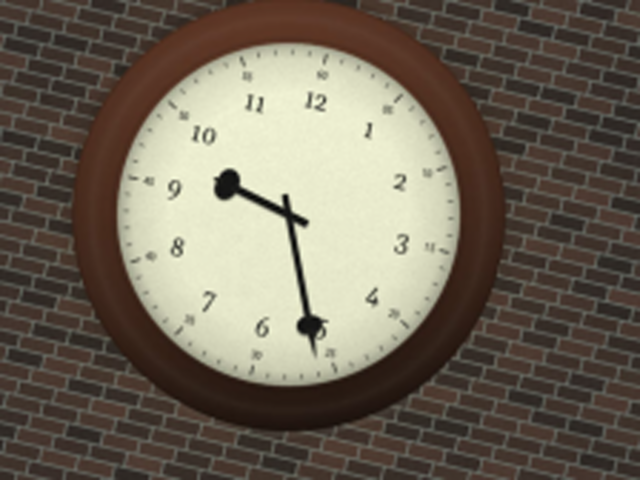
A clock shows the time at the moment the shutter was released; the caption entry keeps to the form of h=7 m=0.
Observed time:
h=9 m=26
